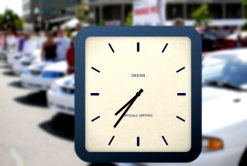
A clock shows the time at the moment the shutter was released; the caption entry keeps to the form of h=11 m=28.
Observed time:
h=7 m=36
